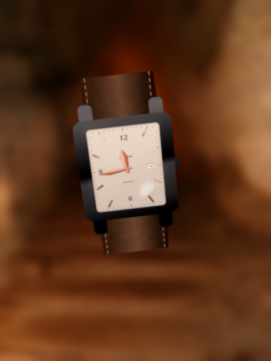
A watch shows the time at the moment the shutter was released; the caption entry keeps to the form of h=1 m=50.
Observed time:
h=11 m=44
